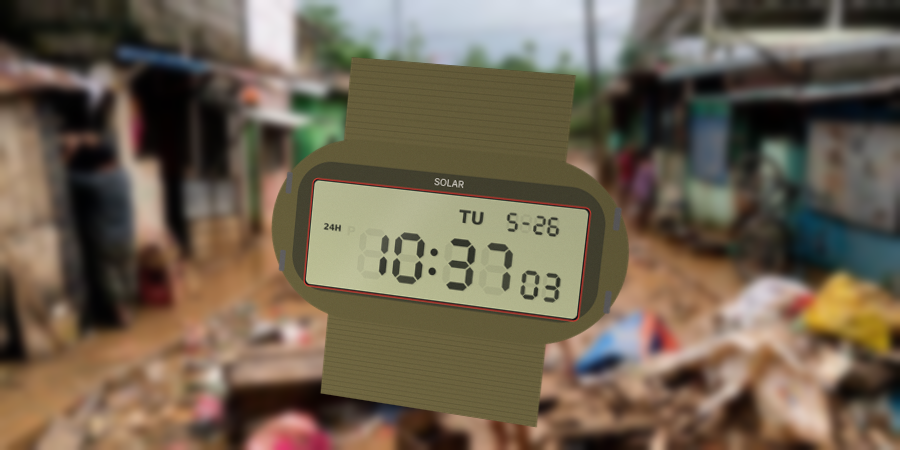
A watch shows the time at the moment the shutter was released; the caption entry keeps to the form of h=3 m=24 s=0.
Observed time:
h=10 m=37 s=3
